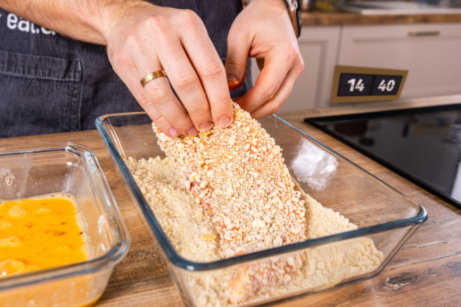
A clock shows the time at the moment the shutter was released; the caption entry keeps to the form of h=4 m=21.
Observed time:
h=14 m=40
